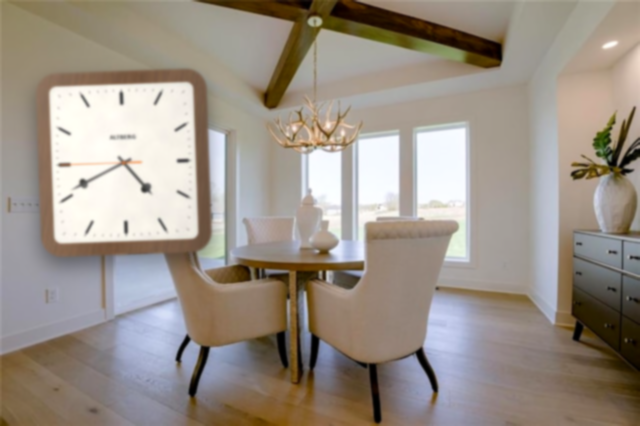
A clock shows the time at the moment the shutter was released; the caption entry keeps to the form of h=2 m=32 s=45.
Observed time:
h=4 m=40 s=45
